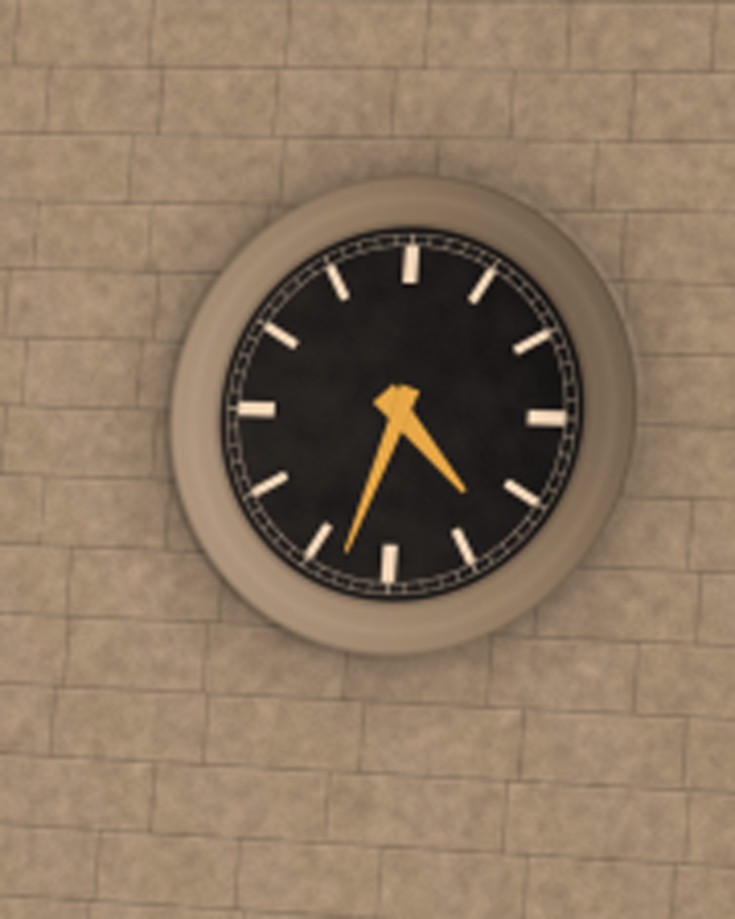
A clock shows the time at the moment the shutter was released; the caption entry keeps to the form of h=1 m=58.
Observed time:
h=4 m=33
